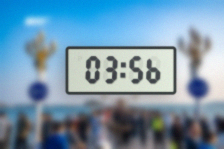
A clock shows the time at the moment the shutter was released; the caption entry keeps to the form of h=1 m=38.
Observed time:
h=3 m=56
